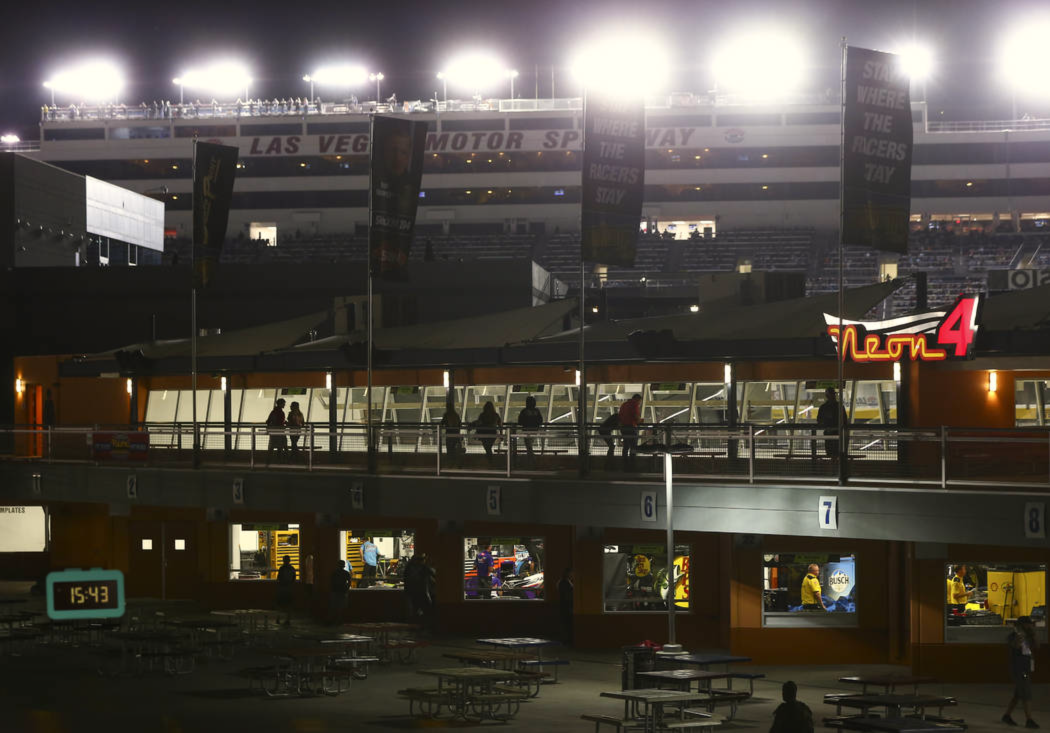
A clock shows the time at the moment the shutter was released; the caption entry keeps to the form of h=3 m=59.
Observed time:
h=15 m=43
